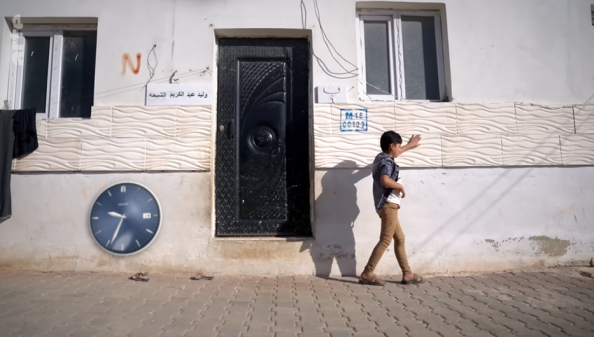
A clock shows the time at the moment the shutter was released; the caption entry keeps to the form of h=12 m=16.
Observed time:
h=9 m=34
